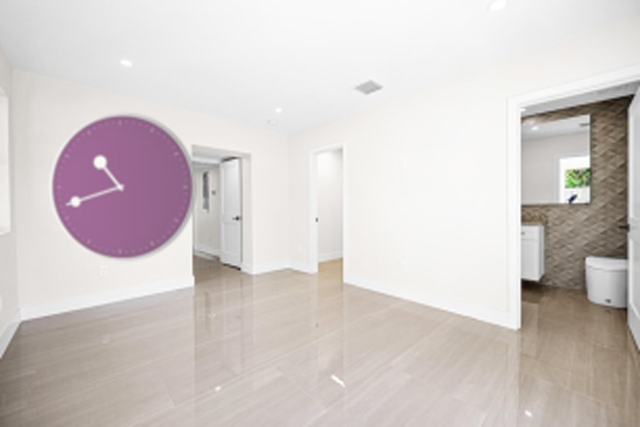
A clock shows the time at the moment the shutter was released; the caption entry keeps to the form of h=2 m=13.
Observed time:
h=10 m=42
